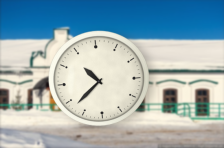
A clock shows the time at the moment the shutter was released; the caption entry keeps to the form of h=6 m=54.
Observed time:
h=10 m=38
